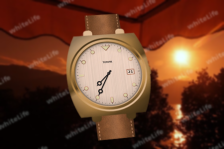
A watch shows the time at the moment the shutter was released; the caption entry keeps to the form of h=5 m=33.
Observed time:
h=7 m=35
